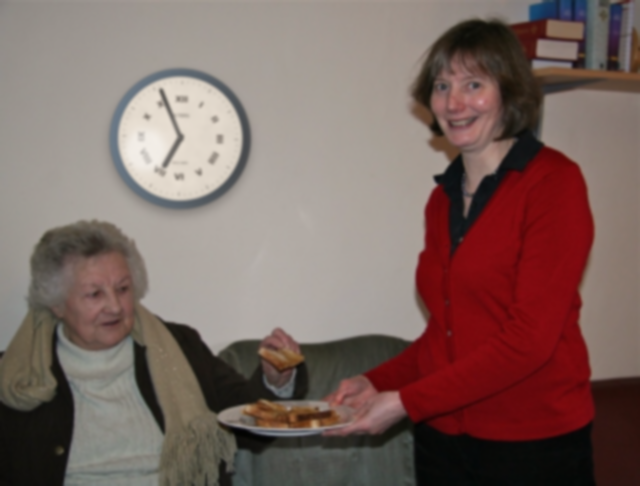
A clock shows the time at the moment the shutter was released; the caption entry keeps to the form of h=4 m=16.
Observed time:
h=6 m=56
